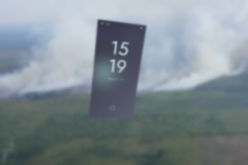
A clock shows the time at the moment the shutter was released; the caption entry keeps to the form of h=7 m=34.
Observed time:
h=15 m=19
